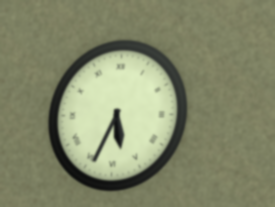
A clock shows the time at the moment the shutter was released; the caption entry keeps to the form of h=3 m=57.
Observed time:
h=5 m=34
